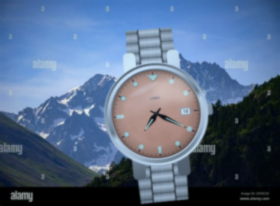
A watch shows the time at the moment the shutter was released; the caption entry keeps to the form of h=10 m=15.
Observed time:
h=7 m=20
